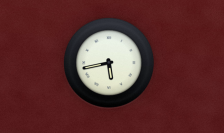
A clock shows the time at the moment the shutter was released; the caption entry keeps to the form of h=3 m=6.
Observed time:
h=5 m=43
